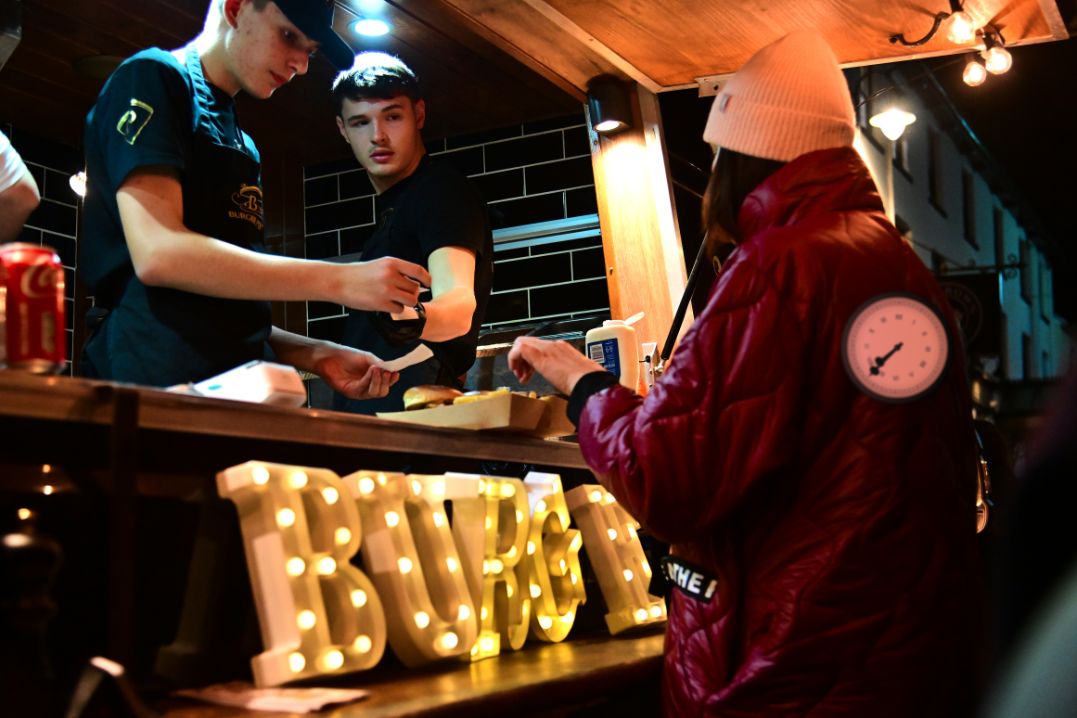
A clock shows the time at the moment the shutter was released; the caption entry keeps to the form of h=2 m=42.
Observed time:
h=7 m=37
